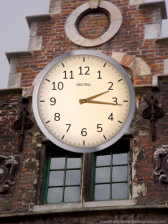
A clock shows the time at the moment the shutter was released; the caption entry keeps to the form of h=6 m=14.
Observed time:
h=2 m=16
